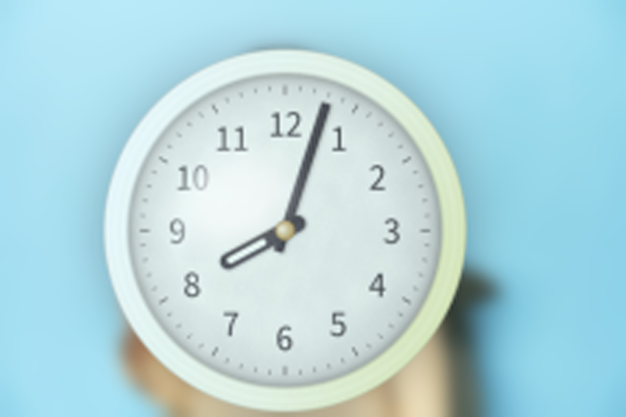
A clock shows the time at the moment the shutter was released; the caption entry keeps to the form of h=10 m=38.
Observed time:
h=8 m=3
